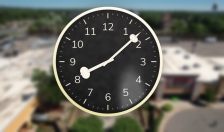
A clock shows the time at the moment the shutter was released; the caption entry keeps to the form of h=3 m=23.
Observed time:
h=8 m=8
